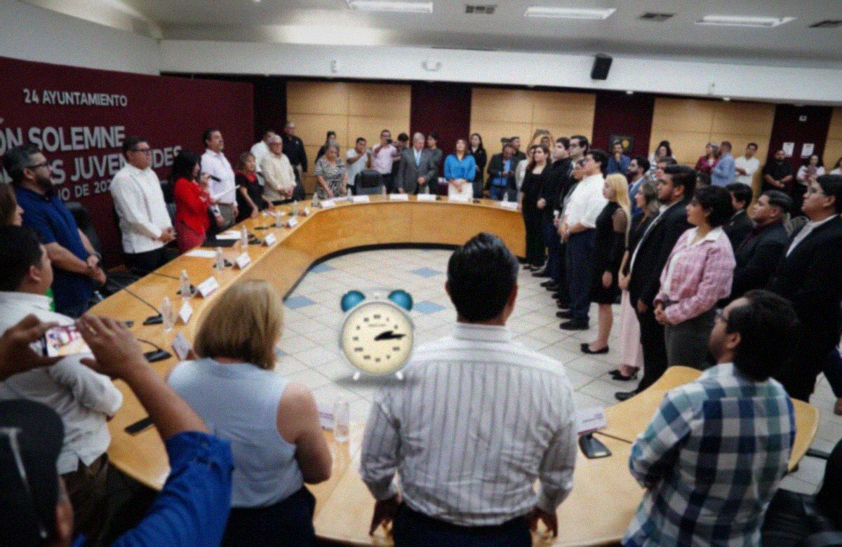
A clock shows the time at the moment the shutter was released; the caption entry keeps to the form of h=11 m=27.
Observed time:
h=2 m=14
